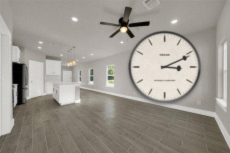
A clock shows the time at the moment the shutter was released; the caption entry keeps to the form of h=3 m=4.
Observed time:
h=3 m=11
